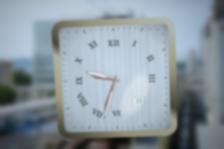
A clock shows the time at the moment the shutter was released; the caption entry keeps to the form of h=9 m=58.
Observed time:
h=9 m=33
